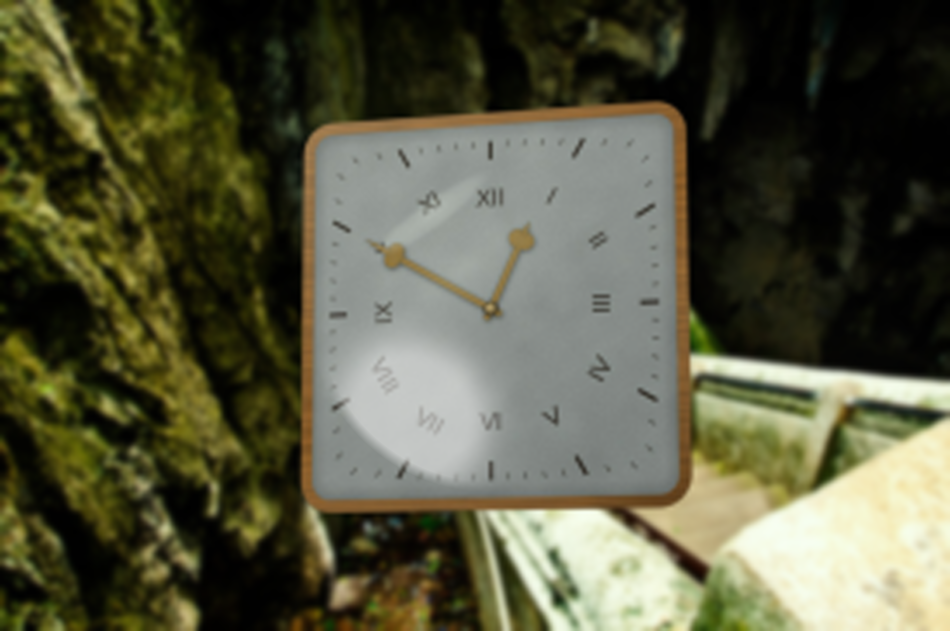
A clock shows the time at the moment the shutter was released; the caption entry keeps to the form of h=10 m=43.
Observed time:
h=12 m=50
